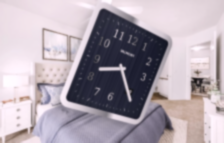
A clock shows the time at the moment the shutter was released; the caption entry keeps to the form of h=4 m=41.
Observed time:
h=8 m=23
